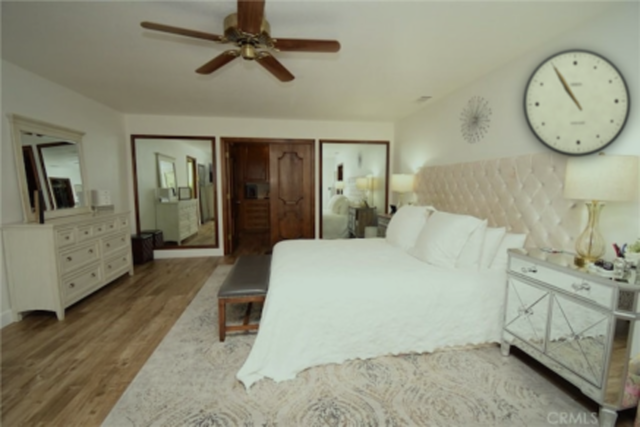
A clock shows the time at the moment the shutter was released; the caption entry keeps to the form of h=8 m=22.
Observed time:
h=10 m=55
